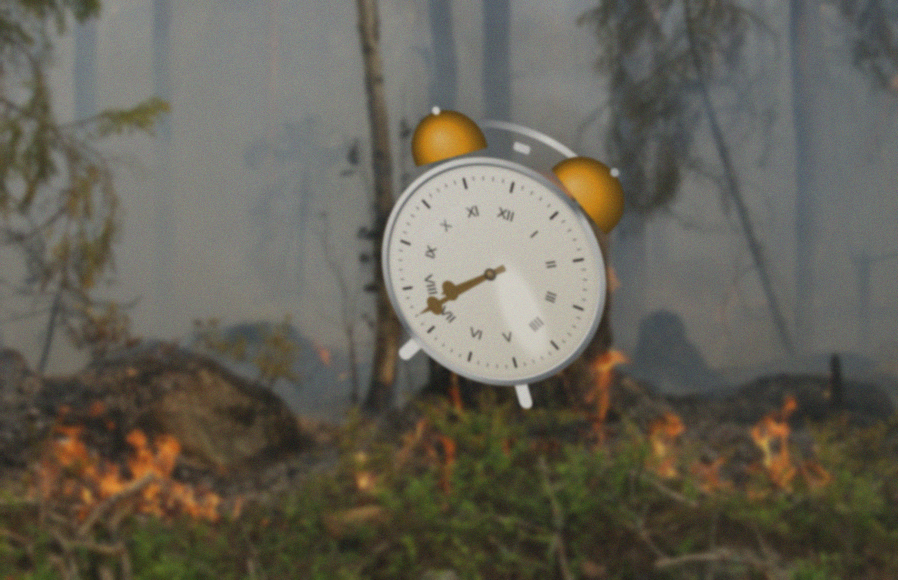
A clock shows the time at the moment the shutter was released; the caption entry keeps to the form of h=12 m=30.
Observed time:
h=7 m=37
